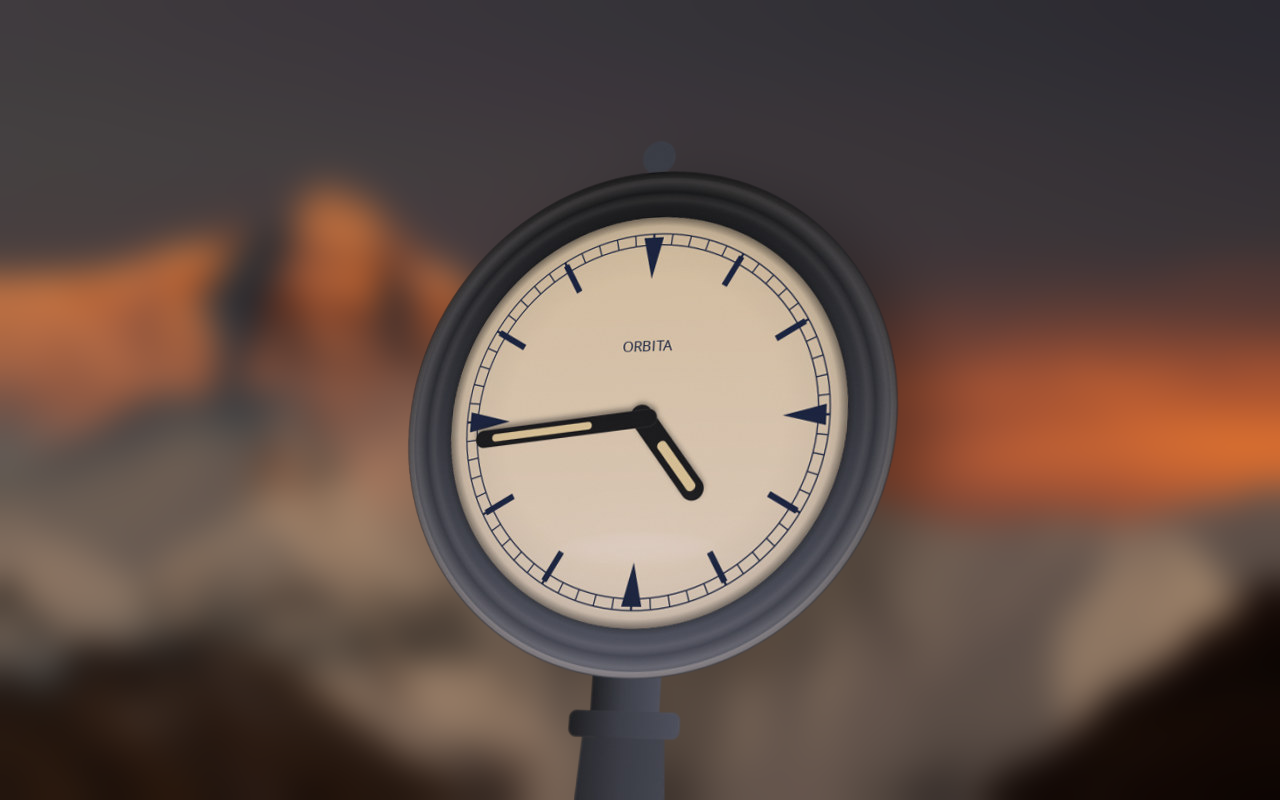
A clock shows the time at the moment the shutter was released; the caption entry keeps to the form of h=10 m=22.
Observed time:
h=4 m=44
